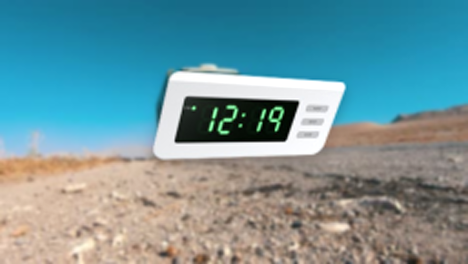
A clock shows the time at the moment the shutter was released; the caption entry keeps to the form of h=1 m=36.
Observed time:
h=12 m=19
